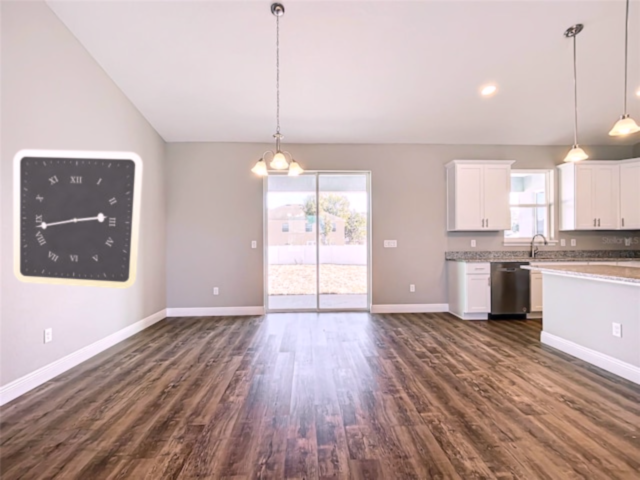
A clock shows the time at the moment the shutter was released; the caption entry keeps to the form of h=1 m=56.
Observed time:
h=2 m=43
